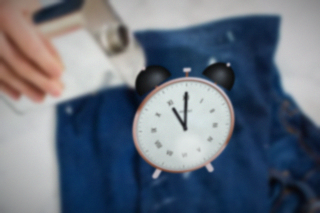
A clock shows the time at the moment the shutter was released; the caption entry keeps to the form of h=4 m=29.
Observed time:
h=11 m=0
